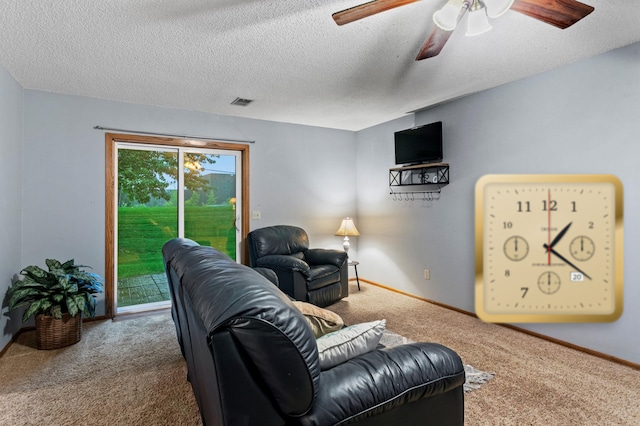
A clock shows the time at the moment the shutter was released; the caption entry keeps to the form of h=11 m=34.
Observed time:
h=1 m=21
